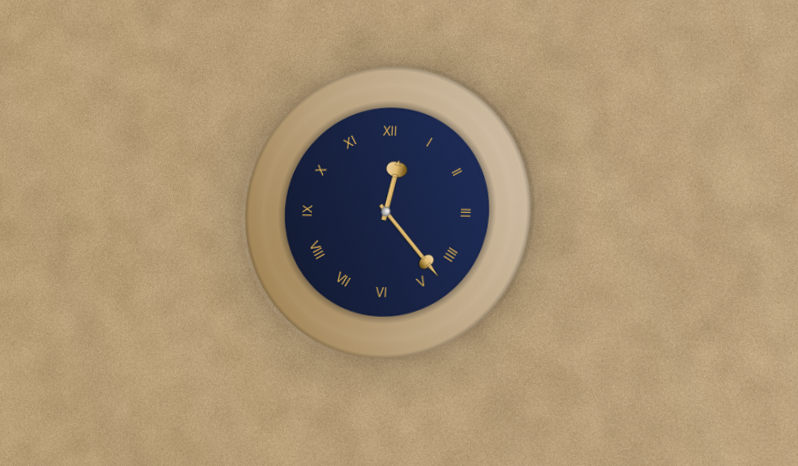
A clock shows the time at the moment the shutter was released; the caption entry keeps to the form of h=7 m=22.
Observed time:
h=12 m=23
